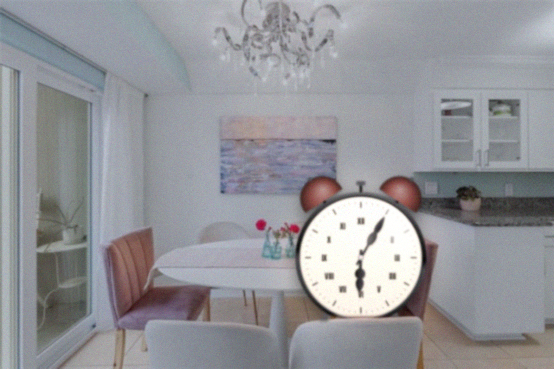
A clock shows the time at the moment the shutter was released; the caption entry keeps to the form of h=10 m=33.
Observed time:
h=6 m=5
